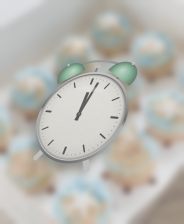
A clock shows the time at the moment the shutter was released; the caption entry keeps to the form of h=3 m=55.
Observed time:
h=12 m=2
